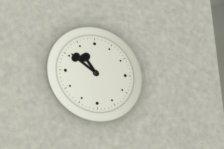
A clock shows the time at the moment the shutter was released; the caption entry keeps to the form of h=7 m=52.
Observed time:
h=10 m=51
